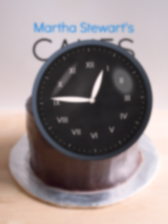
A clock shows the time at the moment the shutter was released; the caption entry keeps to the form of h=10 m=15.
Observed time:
h=12 m=46
